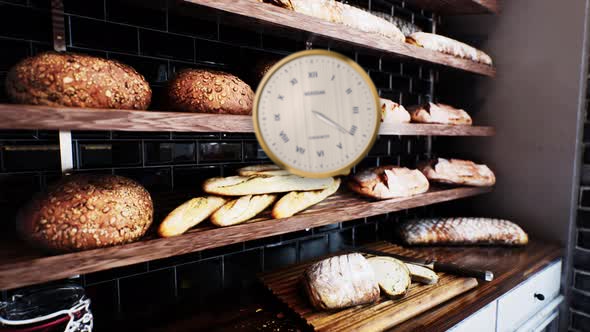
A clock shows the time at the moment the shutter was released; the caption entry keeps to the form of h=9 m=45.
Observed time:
h=4 m=21
